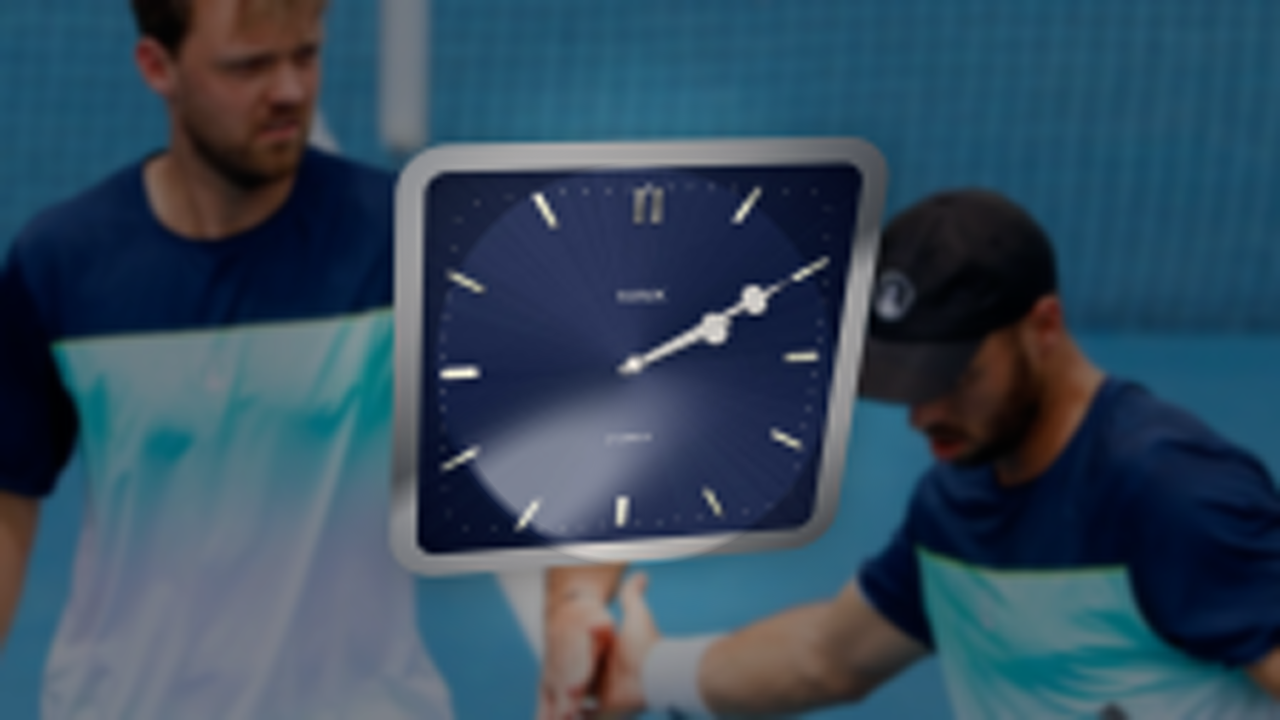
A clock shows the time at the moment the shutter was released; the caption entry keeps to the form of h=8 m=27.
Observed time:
h=2 m=10
